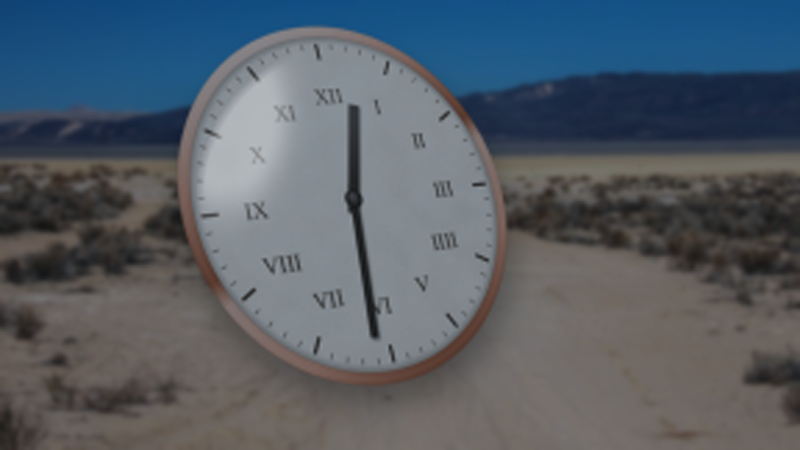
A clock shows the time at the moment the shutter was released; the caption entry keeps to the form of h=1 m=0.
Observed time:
h=12 m=31
